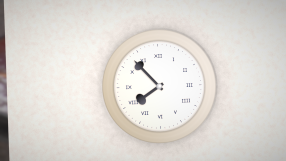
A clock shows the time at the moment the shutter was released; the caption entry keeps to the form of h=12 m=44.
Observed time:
h=7 m=53
